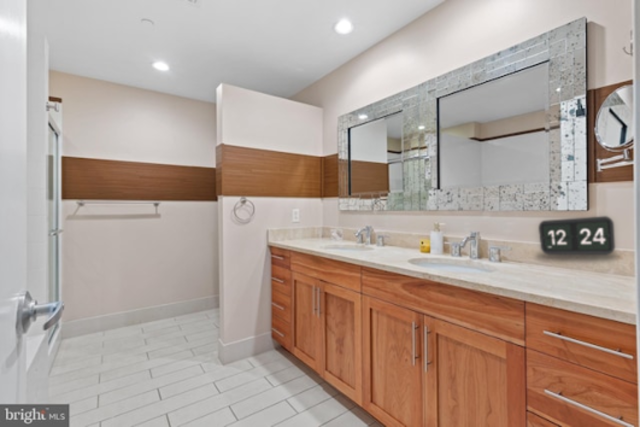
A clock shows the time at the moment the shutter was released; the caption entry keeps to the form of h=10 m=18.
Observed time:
h=12 m=24
